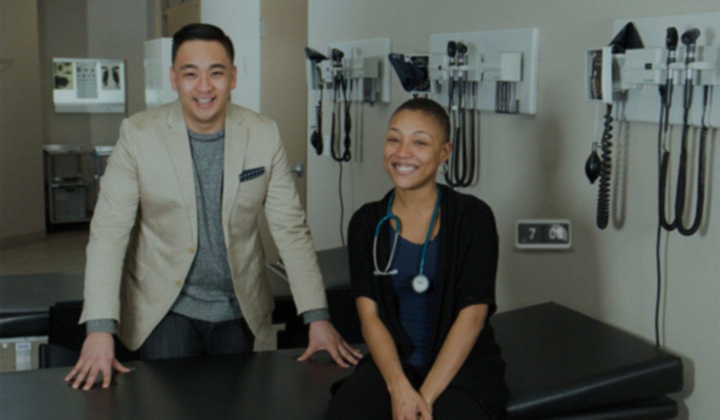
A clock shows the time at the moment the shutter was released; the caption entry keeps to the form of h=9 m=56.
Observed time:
h=7 m=8
